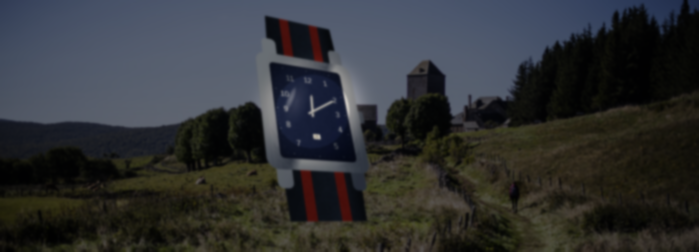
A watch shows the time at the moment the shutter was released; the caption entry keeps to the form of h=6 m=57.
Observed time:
h=12 m=10
